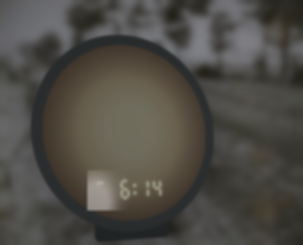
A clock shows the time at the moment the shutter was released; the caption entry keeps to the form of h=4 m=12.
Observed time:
h=6 m=14
